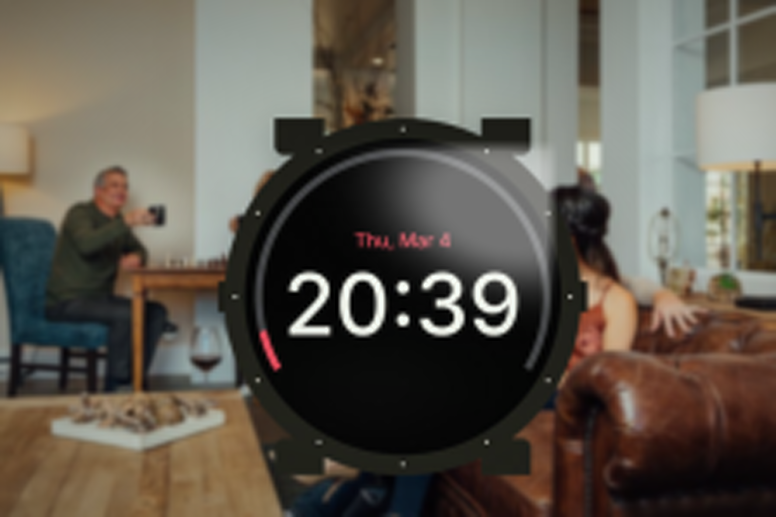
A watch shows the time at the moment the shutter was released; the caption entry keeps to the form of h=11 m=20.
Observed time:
h=20 m=39
